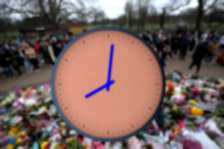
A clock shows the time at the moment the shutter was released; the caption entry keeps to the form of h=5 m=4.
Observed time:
h=8 m=1
